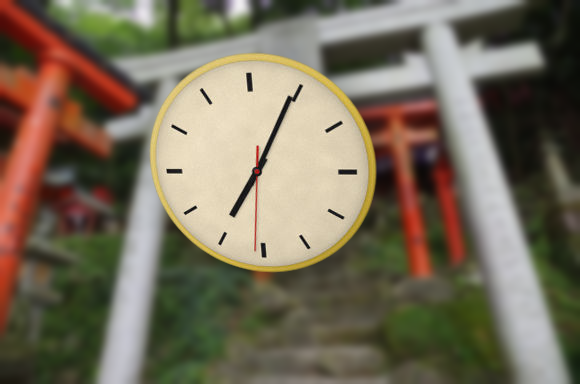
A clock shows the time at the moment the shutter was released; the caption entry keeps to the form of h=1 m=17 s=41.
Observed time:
h=7 m=4 s=31
